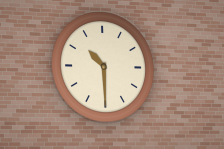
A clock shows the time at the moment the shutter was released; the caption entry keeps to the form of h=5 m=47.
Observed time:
h=10 m=30
